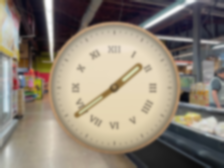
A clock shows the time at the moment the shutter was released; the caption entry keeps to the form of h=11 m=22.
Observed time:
h=1 m=39
